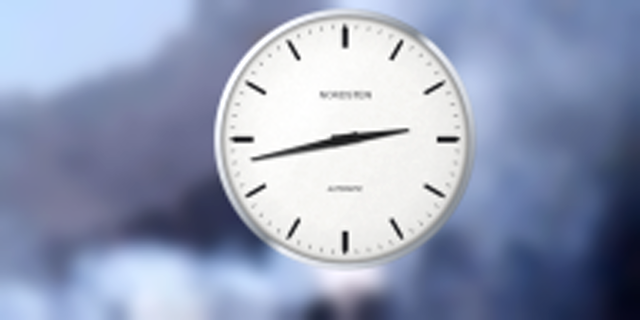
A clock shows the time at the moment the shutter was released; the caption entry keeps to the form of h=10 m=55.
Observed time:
h=2 m=43
